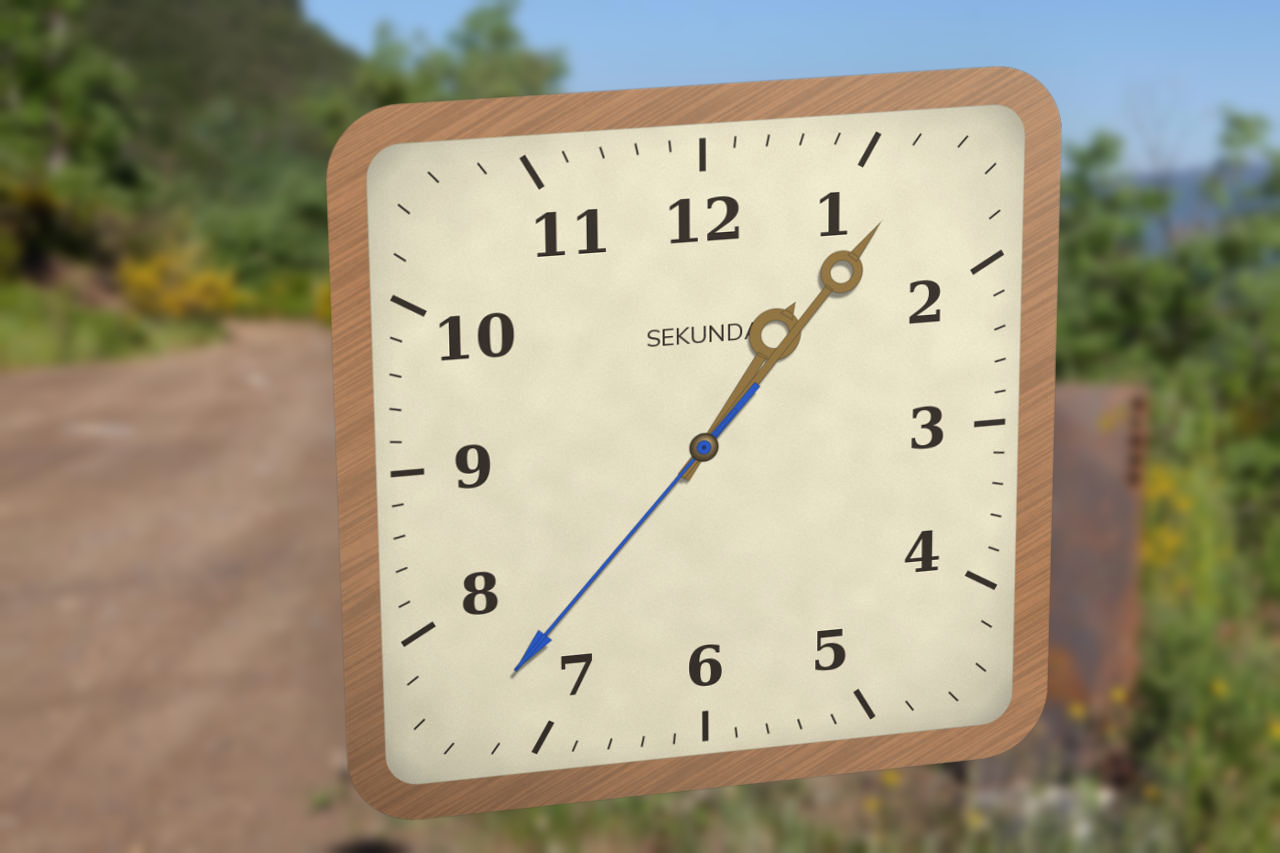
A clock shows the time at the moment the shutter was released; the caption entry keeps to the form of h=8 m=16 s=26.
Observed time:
h=1 m=6 s=37
